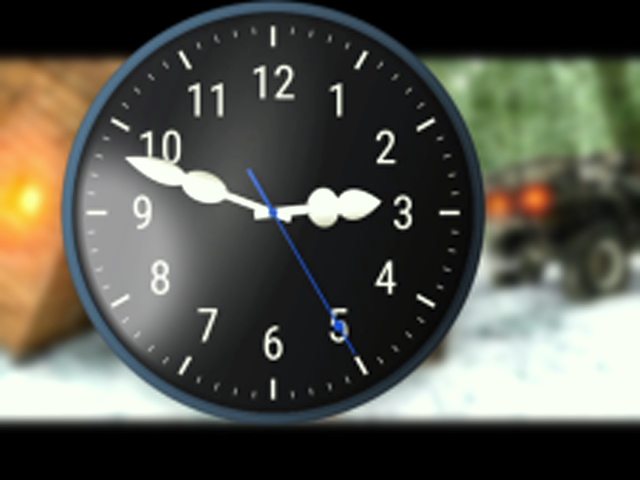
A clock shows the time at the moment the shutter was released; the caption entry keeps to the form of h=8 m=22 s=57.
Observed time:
h=2 m=48 s=25
